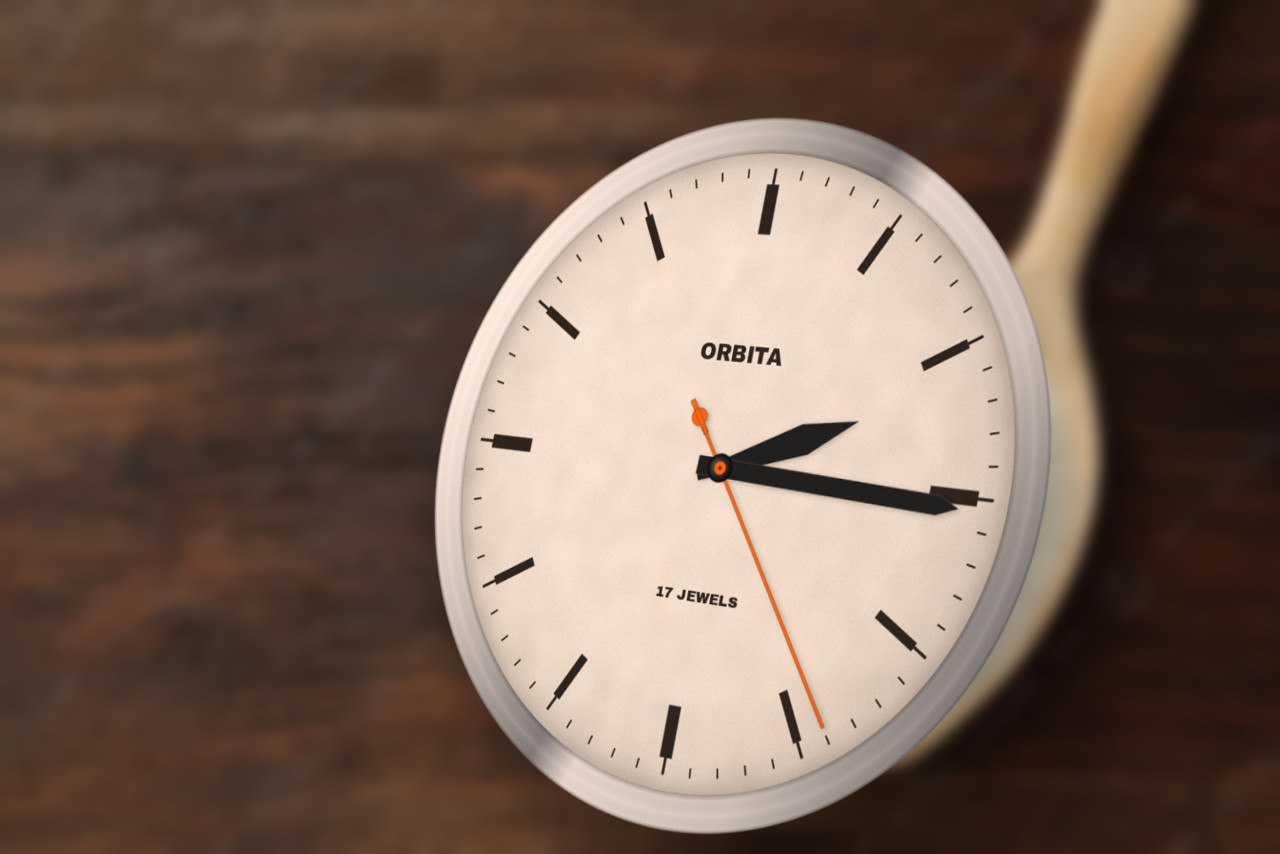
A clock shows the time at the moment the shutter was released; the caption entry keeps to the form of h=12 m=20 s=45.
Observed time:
h=2 m=15 s=24
